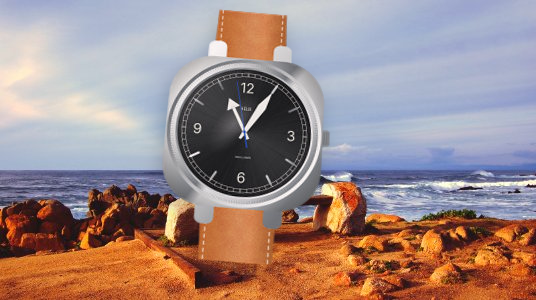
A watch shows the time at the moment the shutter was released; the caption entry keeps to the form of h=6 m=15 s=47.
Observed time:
h=11 m=4 s=58
